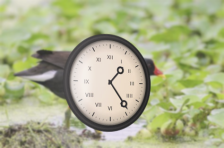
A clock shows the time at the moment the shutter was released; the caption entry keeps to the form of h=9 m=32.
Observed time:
h=1 m=24
